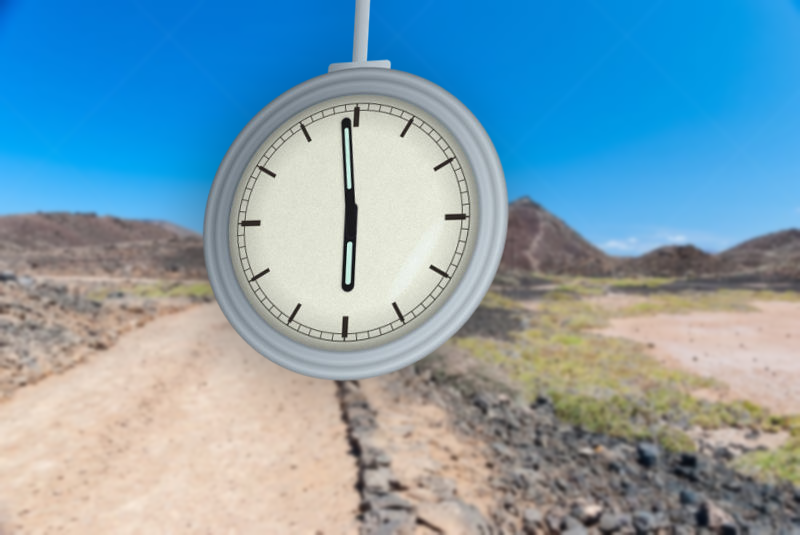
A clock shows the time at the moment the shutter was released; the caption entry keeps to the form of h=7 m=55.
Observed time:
h=5 m=59
